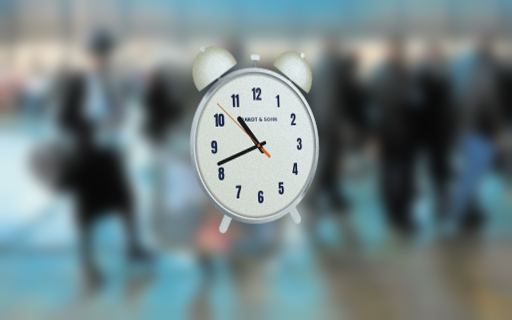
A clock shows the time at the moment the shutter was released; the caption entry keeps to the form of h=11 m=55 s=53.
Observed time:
h=10 m=41 s=52
